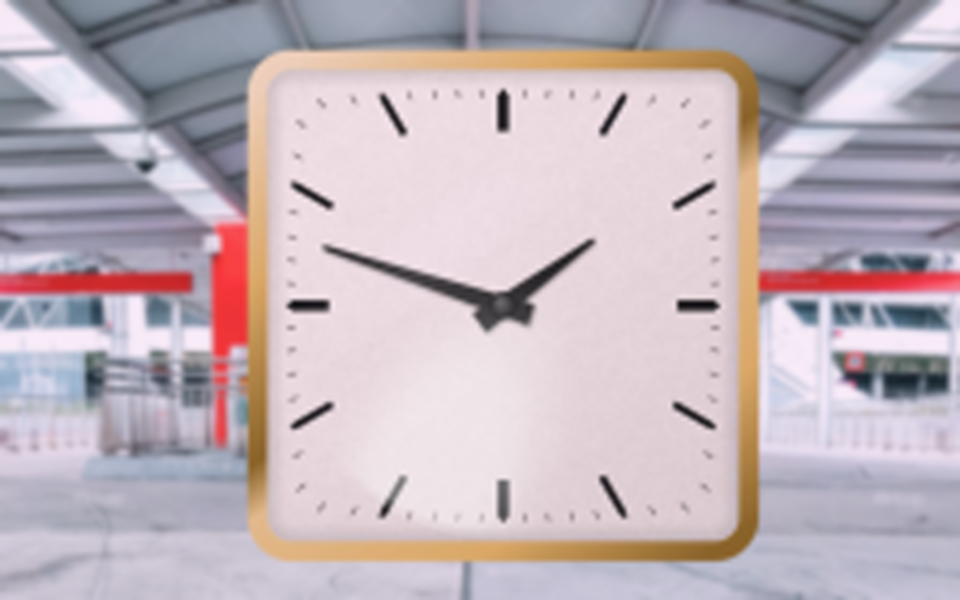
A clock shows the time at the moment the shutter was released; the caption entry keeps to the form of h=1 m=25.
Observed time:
h=1 m=48
